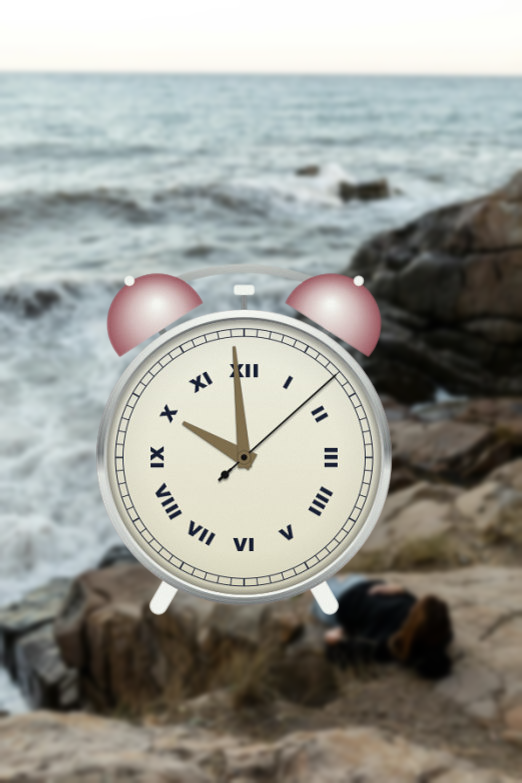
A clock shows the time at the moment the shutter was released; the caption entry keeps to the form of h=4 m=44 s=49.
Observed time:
h=9 m=59 s=8
